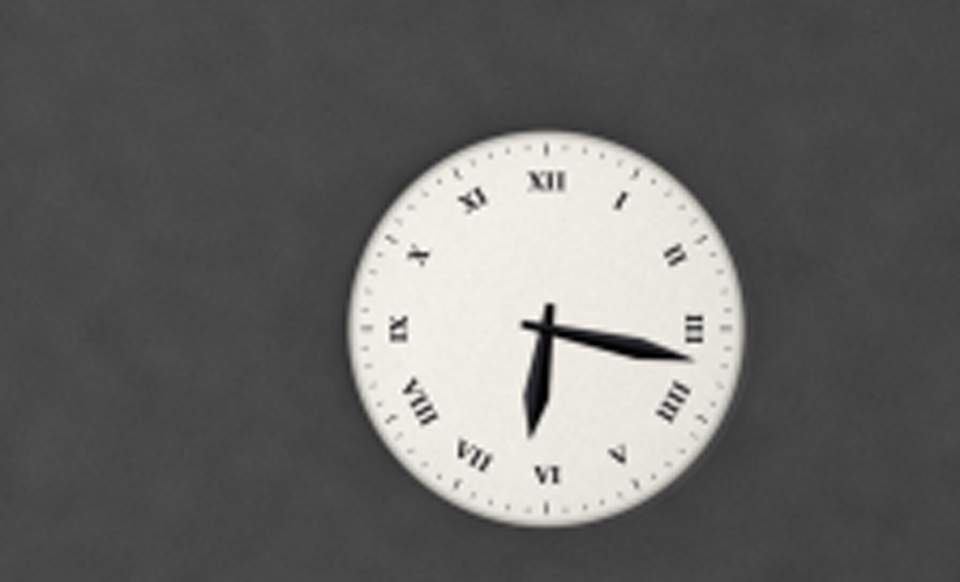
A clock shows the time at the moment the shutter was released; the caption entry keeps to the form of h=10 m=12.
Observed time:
h=6 m=17
